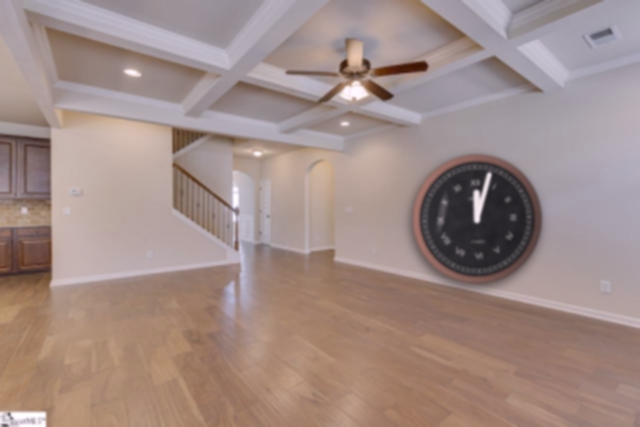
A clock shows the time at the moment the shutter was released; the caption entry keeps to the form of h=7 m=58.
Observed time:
h=12 m=3
